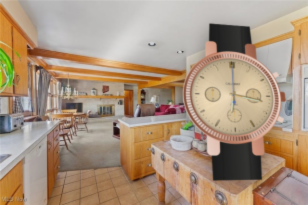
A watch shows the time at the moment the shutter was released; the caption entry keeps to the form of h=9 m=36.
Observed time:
h=6 m=17
